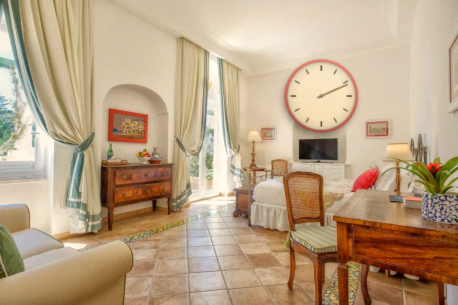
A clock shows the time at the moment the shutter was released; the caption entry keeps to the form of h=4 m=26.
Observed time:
h=2 m=11
